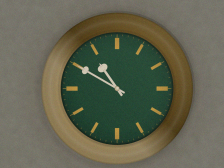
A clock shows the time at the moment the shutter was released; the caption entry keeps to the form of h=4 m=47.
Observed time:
h=10 m=50
